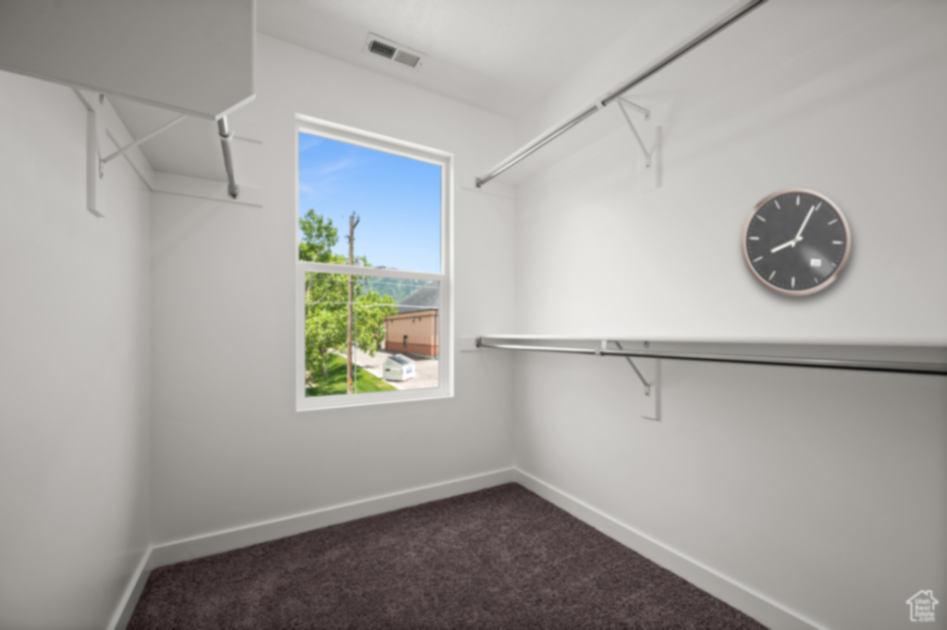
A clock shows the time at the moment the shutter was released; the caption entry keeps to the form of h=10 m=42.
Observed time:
h=8 m=4
